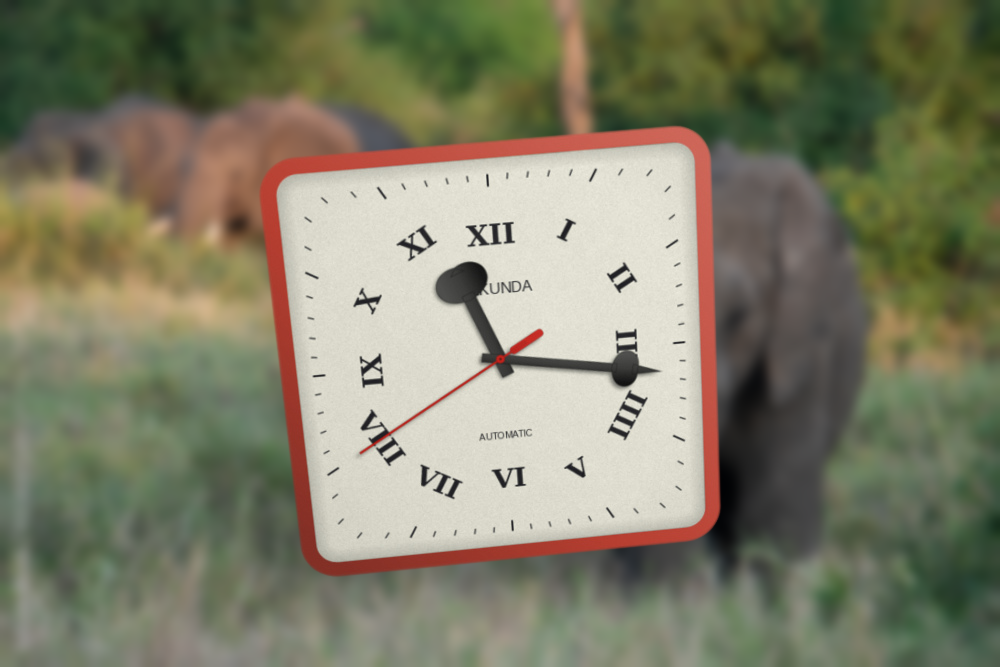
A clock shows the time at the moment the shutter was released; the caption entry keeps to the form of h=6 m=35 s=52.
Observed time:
h=11 m=16 s=40
